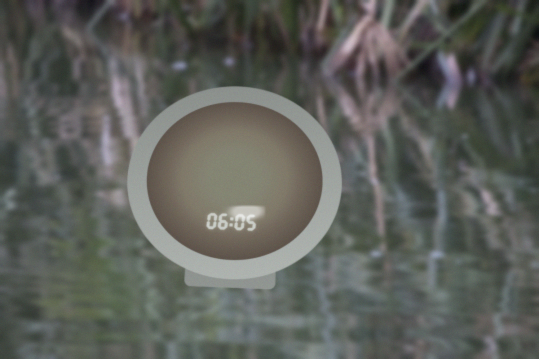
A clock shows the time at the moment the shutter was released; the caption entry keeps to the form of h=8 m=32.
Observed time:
h=6 m=5
